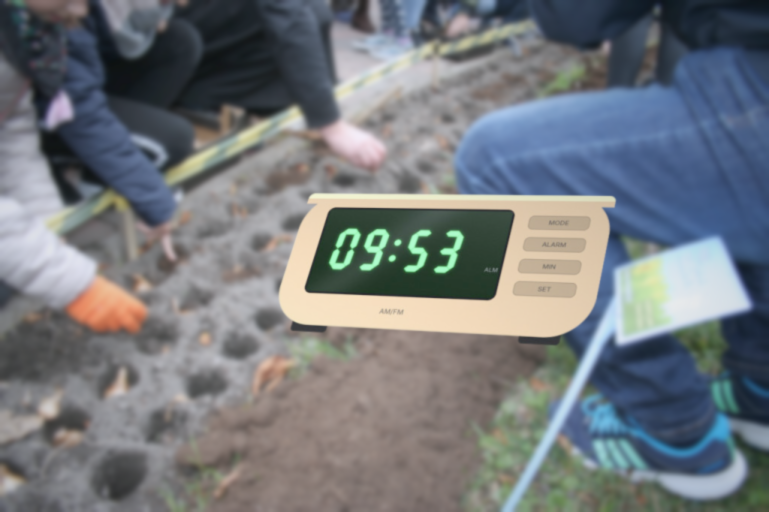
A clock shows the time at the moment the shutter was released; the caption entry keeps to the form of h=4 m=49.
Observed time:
h=9 m=53
